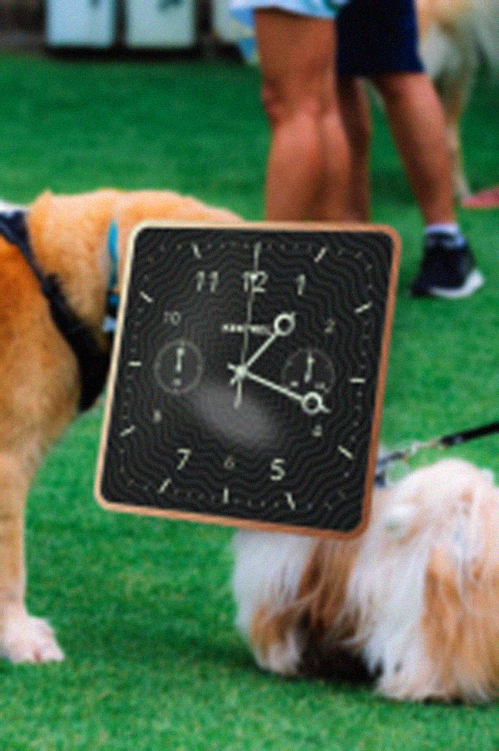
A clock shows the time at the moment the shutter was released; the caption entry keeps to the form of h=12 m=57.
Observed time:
h=1 m=18
